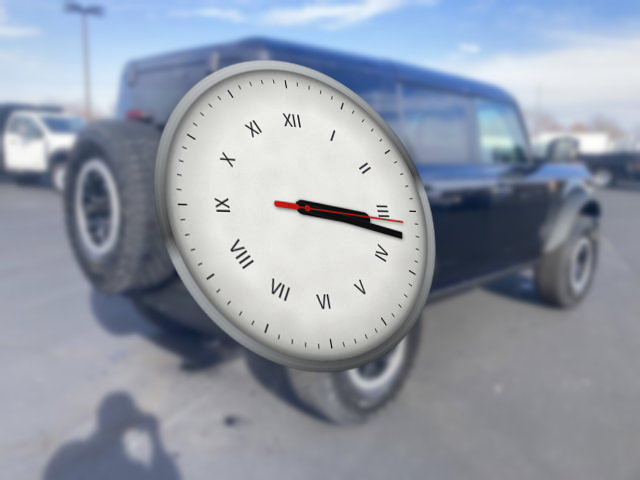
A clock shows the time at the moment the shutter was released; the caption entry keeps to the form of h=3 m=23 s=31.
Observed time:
h=3 m=17 s=16
